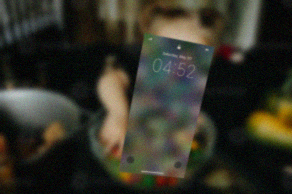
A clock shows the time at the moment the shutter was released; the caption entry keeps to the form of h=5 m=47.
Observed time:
h=4 m=52
